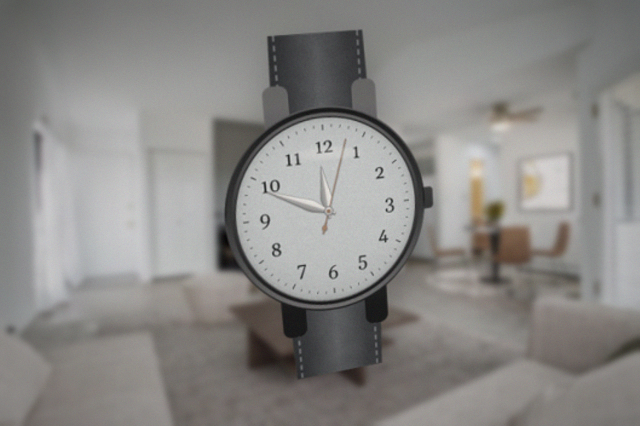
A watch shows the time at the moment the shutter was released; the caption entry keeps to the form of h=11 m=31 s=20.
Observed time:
h=11 m=49 s=3
